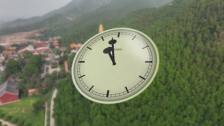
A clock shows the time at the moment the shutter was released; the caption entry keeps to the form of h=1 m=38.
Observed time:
h=10 m=58
